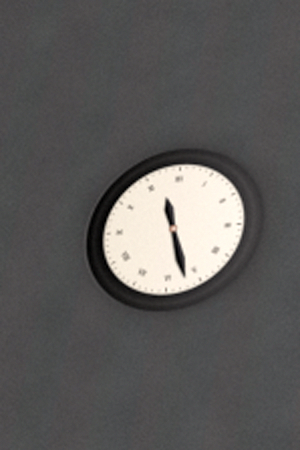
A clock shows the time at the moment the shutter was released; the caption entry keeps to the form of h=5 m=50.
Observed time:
h=11 m=27
